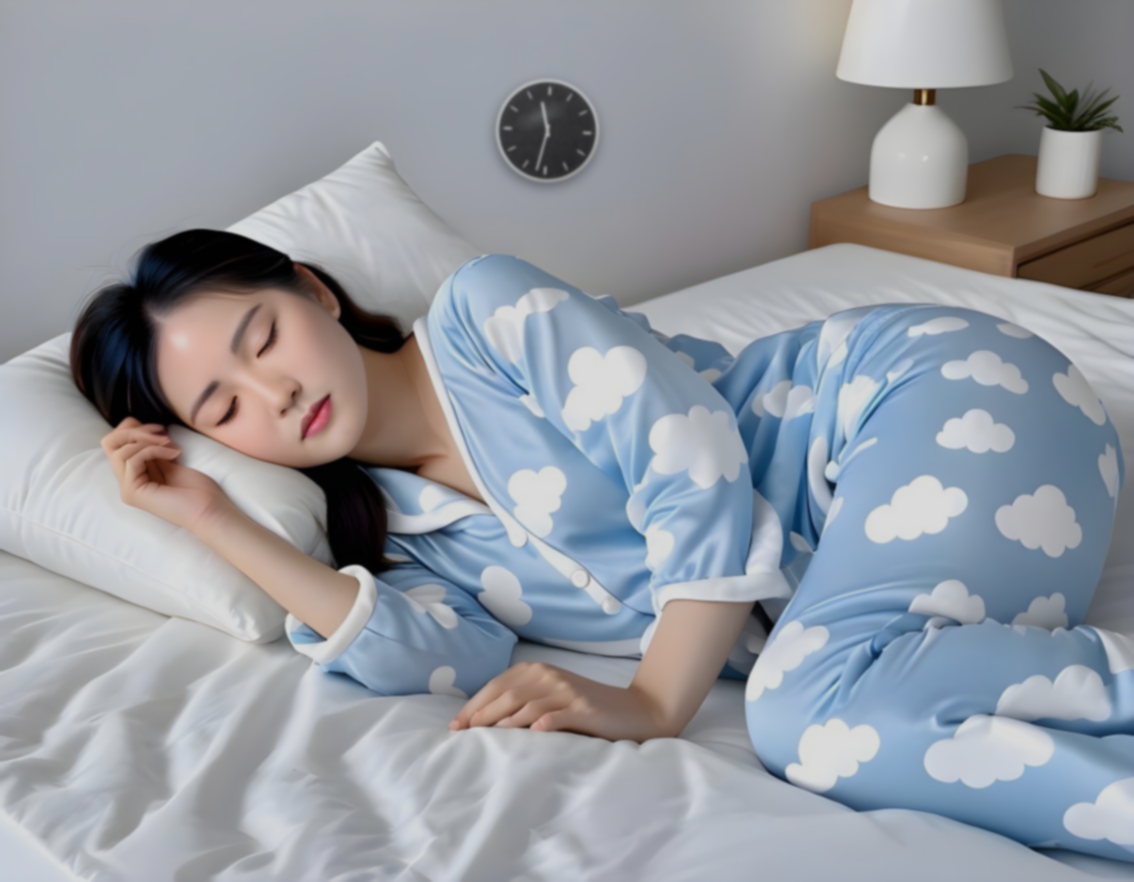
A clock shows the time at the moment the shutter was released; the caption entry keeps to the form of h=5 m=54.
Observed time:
h=11 m=32
